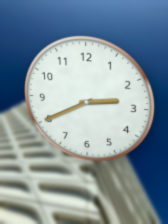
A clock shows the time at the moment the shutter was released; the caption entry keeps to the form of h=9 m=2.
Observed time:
h=2 m=40
